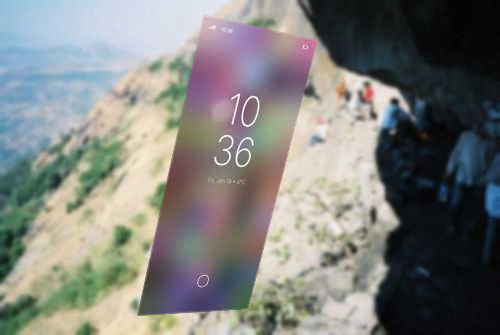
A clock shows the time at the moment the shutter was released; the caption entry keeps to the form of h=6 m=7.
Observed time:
h=10 m=36
